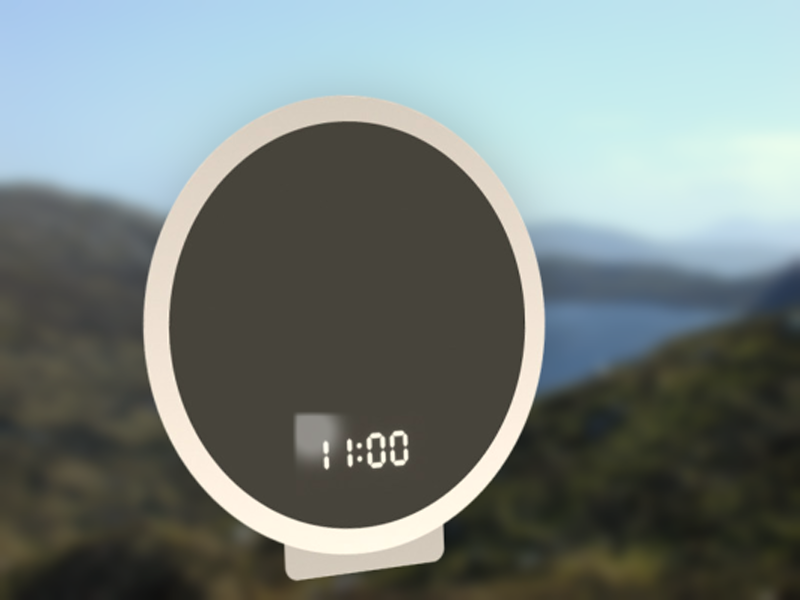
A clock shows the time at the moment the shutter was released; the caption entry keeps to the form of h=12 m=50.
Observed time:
h=11 m=0
